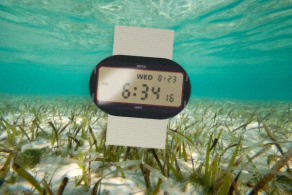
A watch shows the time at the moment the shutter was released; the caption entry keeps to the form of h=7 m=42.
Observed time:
h=6 m=34
